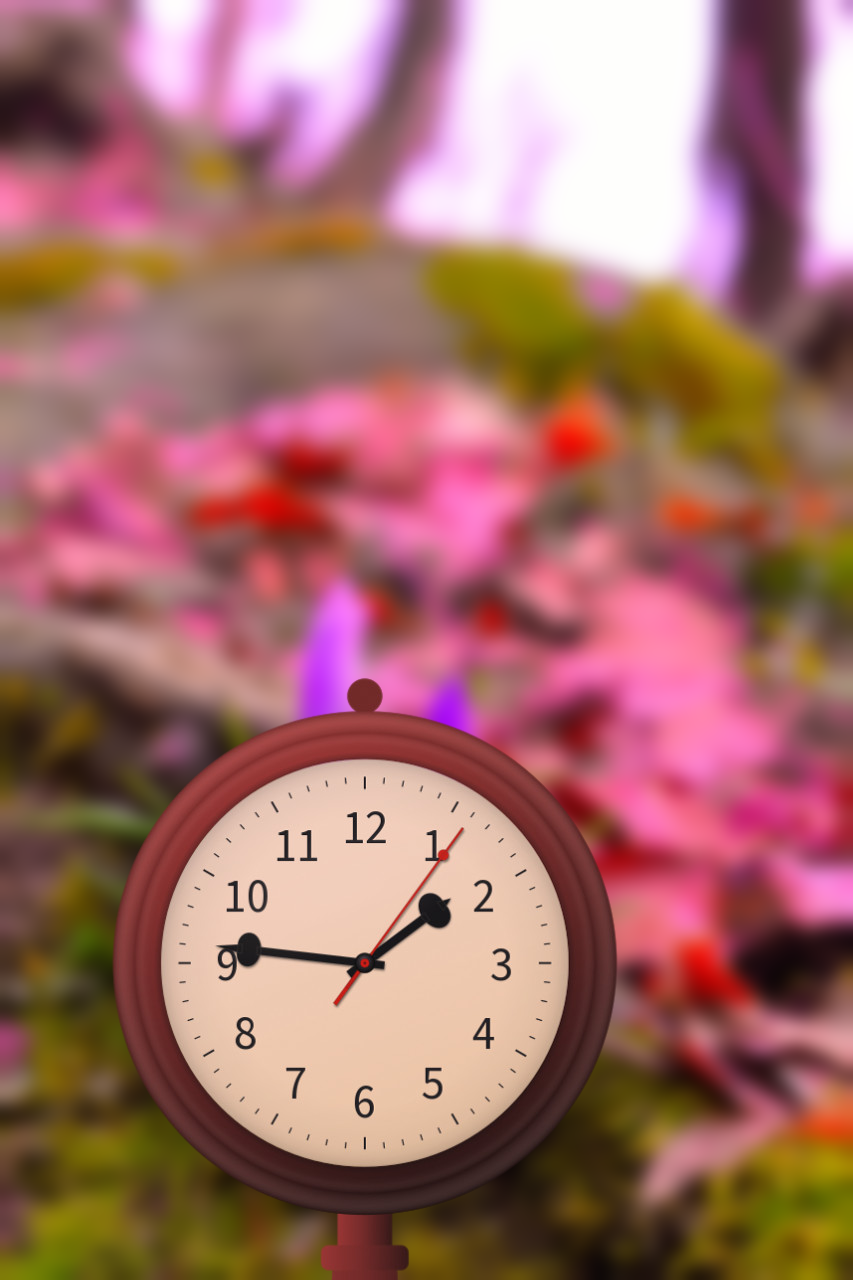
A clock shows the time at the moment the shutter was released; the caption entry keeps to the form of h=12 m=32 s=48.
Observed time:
h=1 m=46 s=6
